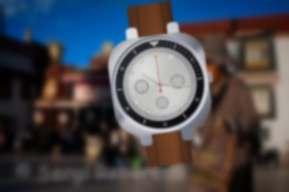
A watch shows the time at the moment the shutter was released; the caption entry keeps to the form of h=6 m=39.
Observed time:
h=10 m=17
